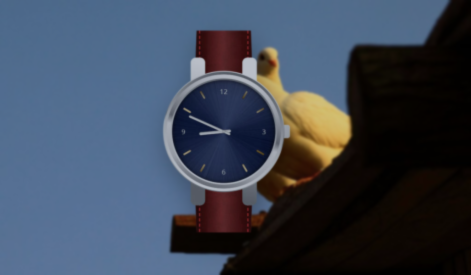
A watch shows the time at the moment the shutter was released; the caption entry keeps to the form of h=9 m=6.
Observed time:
h=8 m=49
